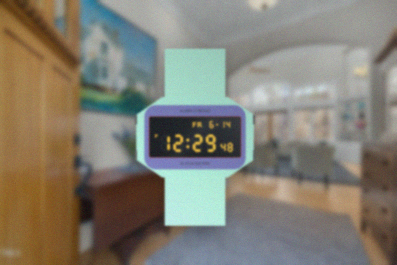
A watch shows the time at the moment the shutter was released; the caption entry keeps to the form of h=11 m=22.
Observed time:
h=12 m=29
